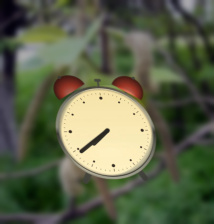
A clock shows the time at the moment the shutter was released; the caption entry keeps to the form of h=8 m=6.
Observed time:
h=7 m=39
